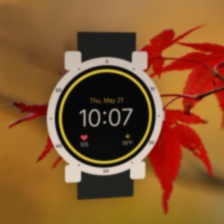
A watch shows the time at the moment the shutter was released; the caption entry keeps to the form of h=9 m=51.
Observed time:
h=10 m=7
